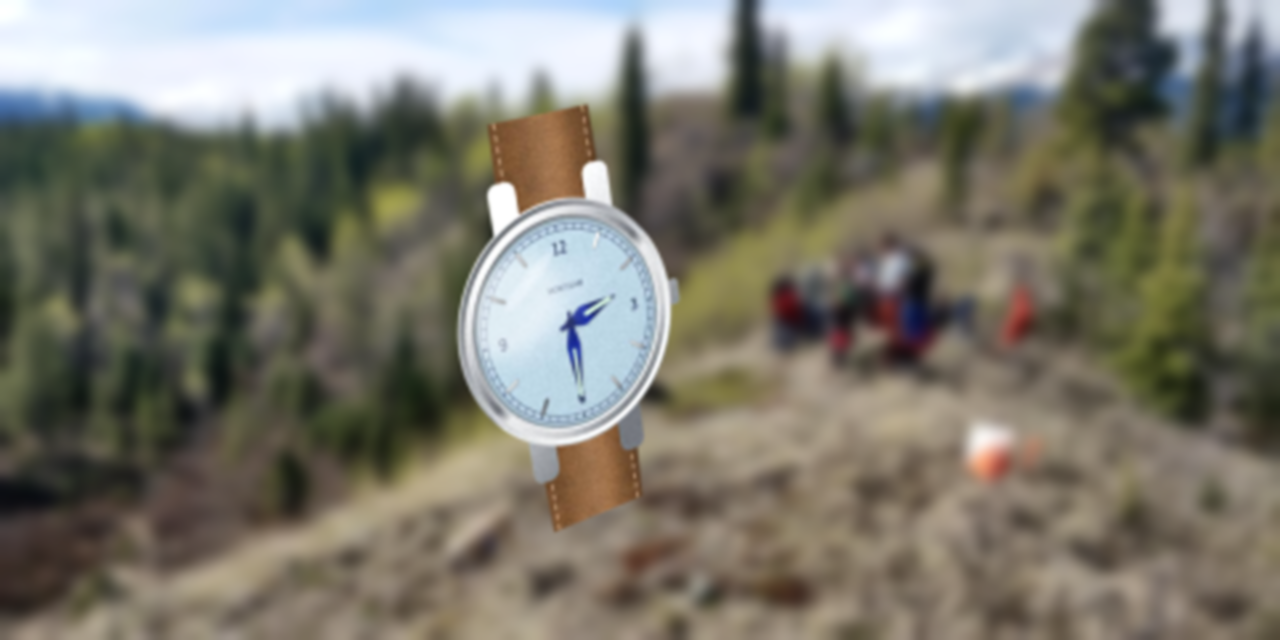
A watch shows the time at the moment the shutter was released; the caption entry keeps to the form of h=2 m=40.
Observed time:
h=2 m=30
